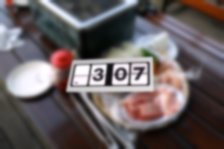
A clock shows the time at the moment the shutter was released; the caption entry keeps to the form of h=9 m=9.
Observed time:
h=3 m=7
